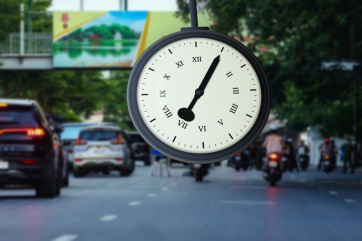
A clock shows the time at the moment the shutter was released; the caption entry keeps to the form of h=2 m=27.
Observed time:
h=7 m=5
